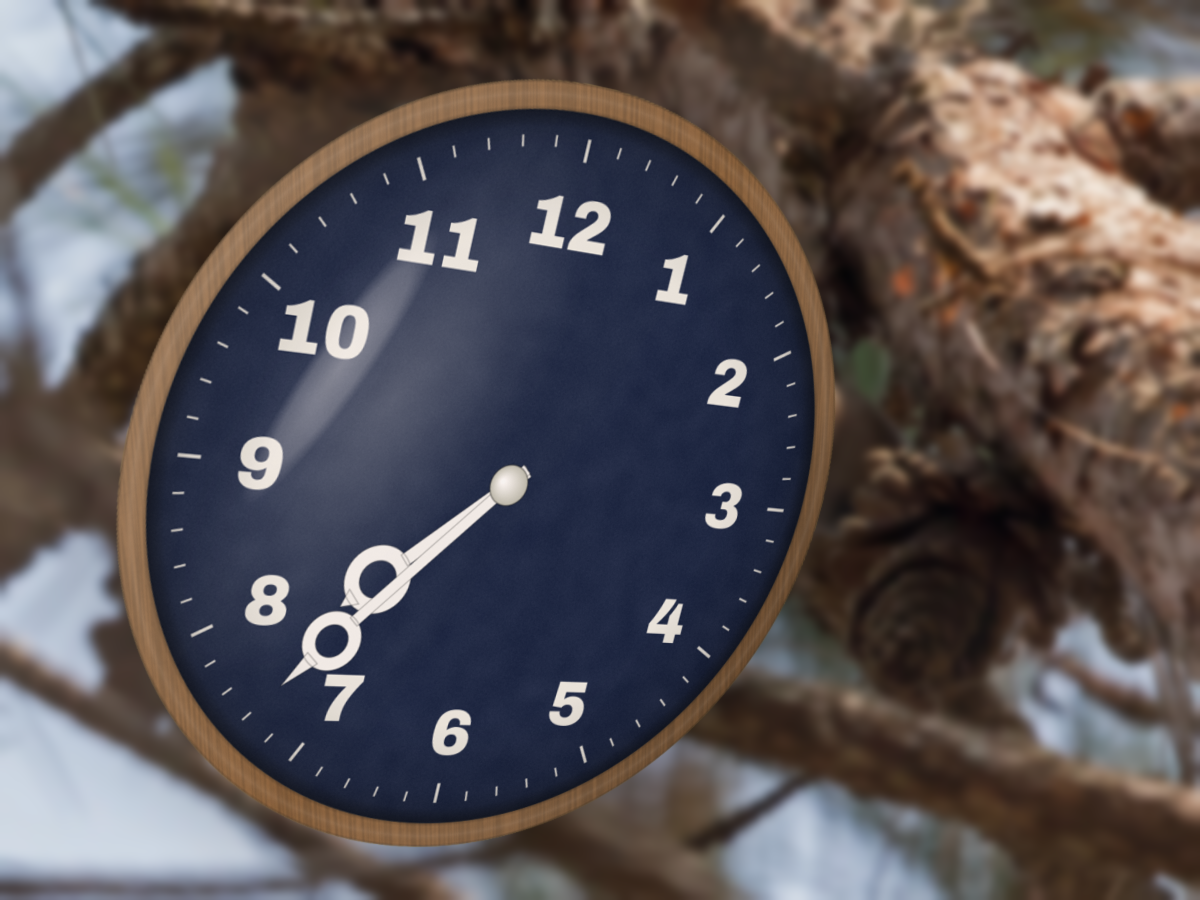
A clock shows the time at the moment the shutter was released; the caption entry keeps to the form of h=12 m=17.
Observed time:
h=7 m=37
